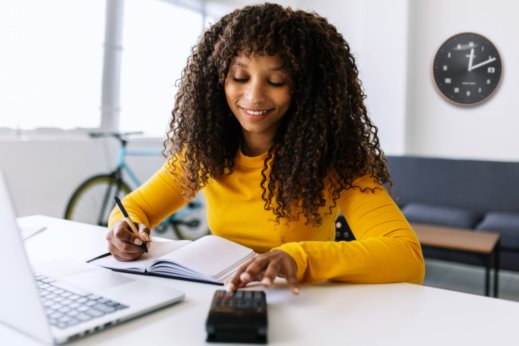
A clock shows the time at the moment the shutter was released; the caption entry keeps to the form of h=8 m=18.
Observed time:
h=12 m=11
